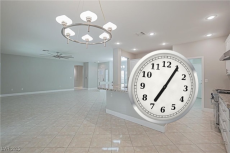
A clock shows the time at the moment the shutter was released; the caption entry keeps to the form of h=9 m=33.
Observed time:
h=7 m=5
